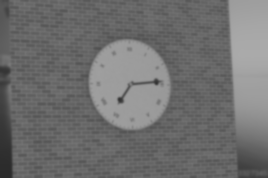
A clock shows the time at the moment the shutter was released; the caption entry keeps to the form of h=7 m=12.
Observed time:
h=7 m=14
